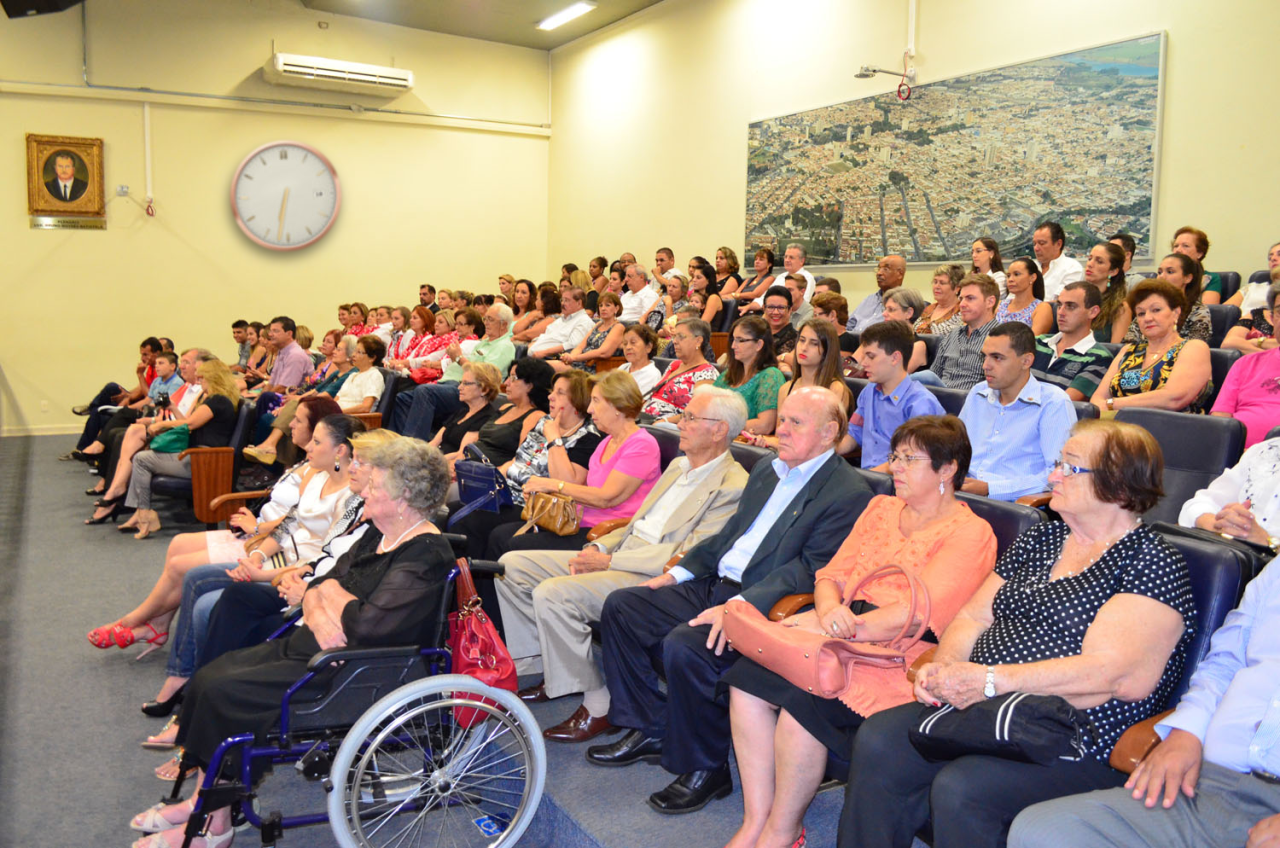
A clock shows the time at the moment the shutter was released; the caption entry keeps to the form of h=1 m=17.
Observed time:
h=6 m=32
